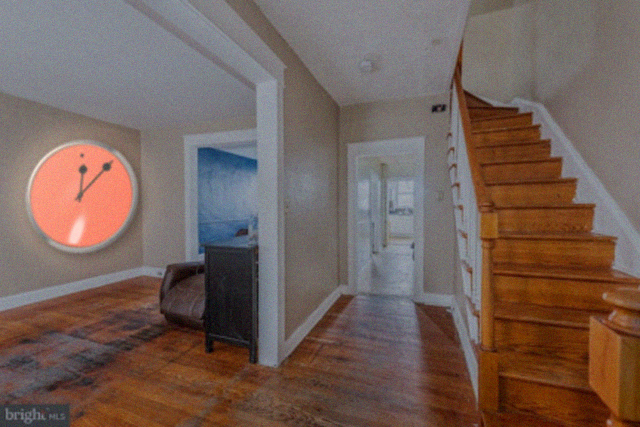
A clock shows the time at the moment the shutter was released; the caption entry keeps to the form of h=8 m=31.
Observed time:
h=12 m=7
